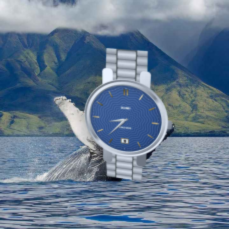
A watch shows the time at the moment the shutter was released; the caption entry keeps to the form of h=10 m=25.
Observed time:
h=8 m=37
